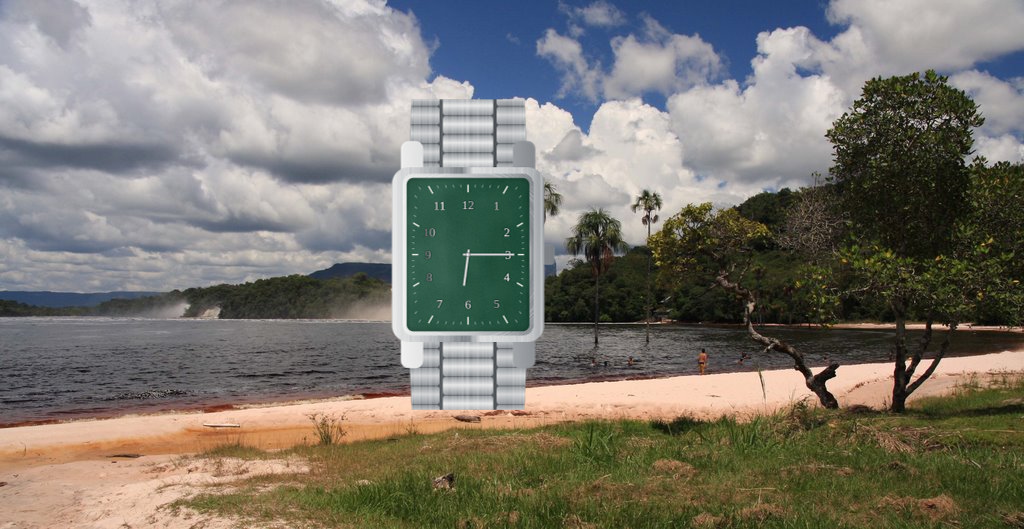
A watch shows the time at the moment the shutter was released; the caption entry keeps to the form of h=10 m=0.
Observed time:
h=6 m=15
